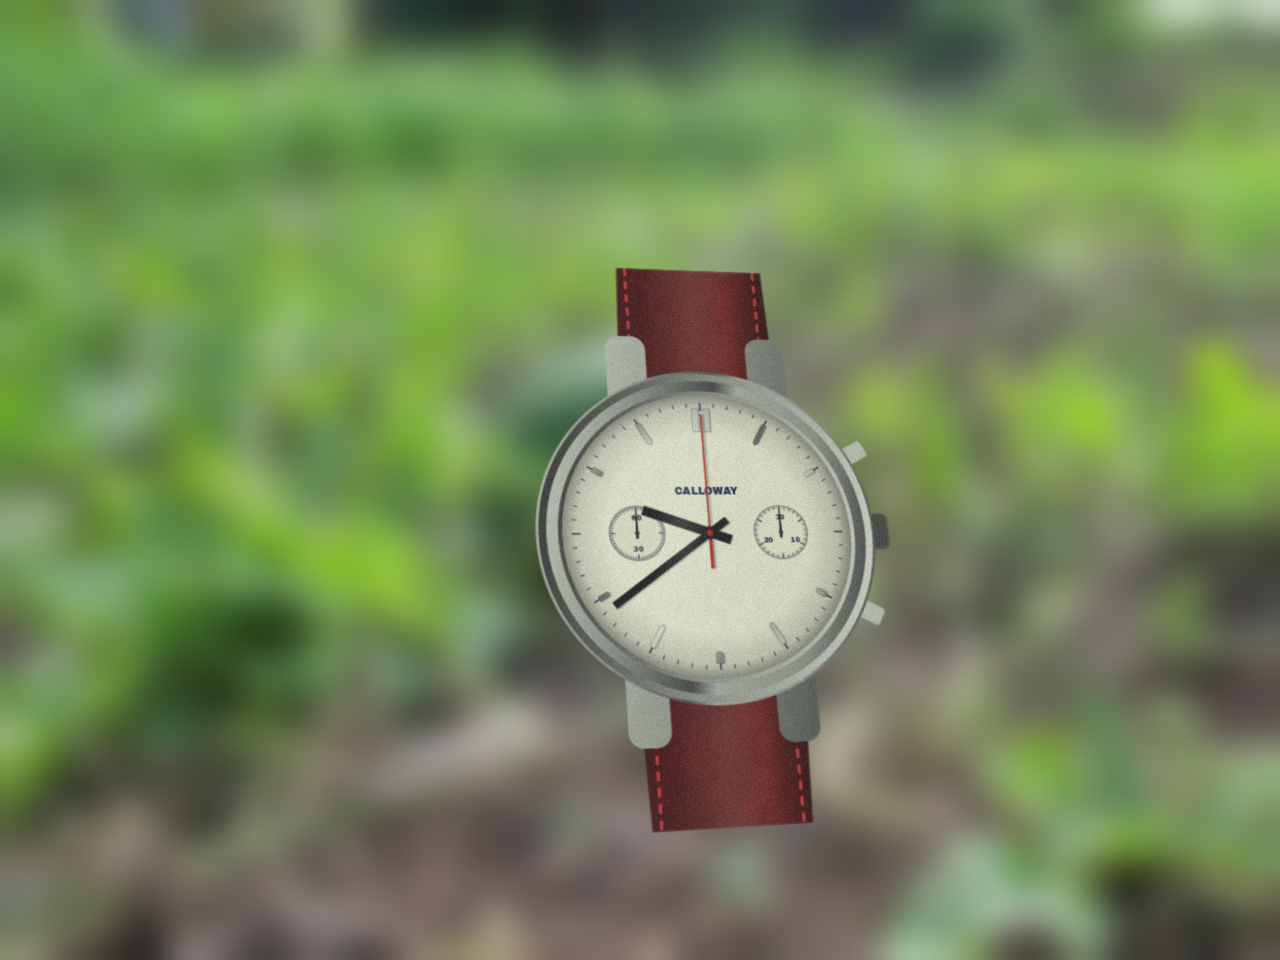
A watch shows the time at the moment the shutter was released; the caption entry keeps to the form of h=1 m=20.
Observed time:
h=9 m=39
